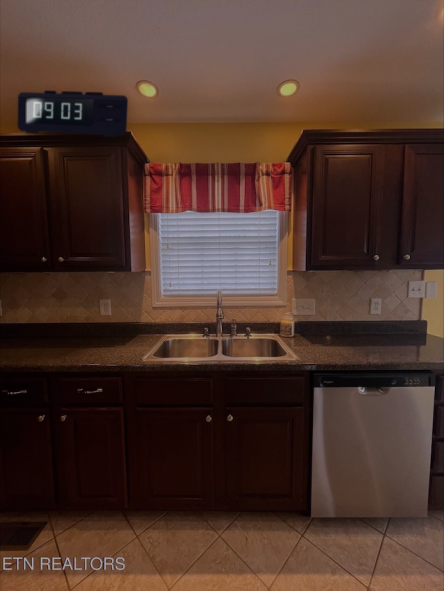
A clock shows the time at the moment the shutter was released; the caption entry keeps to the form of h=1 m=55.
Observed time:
h=9 m=3
